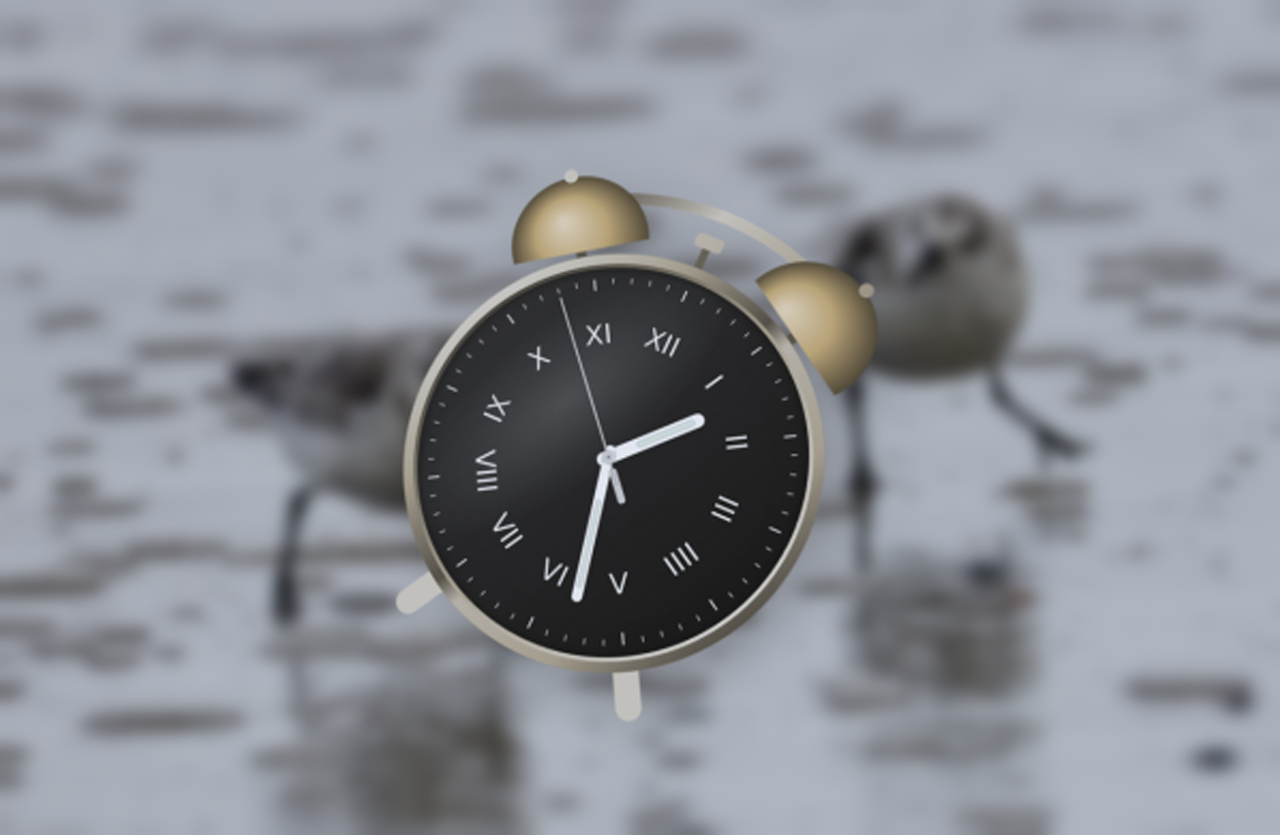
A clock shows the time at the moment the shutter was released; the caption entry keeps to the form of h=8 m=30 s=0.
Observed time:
h=1 m=27 s=53
